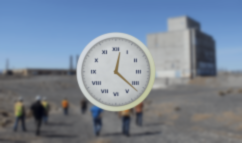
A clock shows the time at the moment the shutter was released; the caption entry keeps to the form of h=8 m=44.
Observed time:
h=12 m=22
